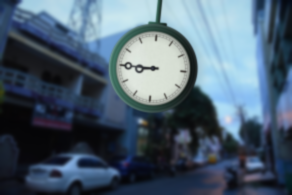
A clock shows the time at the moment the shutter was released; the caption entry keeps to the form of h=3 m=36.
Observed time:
h=8 m=45
